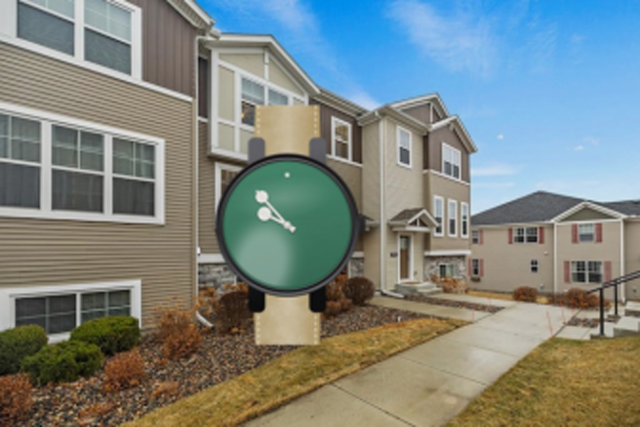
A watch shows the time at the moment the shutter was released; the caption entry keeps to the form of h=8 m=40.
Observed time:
h=9 m=53
